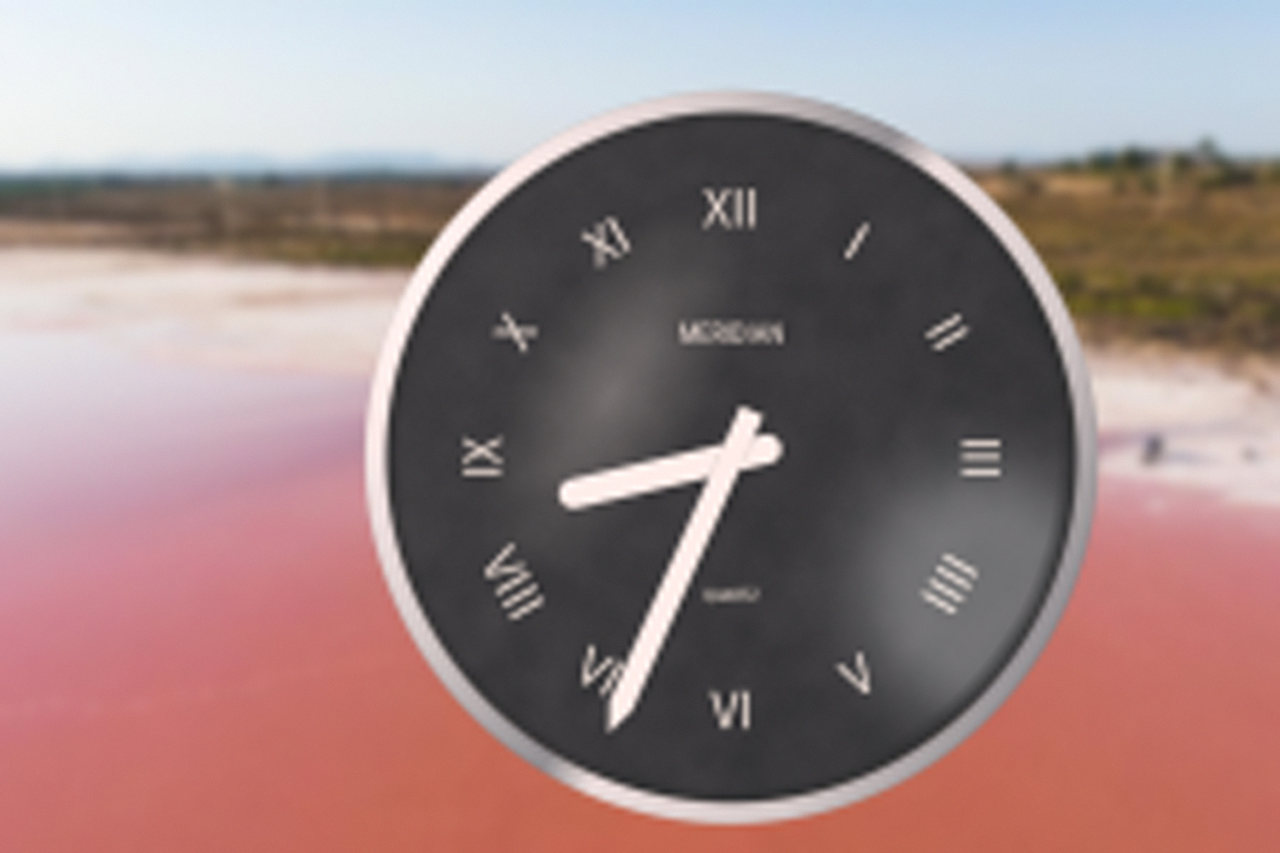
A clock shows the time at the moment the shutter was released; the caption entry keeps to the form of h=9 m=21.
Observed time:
h=8 m=34
